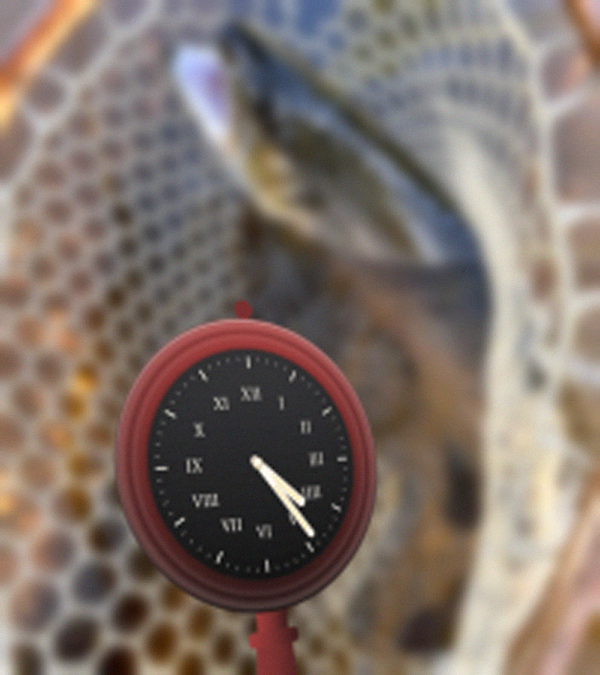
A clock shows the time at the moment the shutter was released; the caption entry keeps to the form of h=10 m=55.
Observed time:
h=4 m=24
